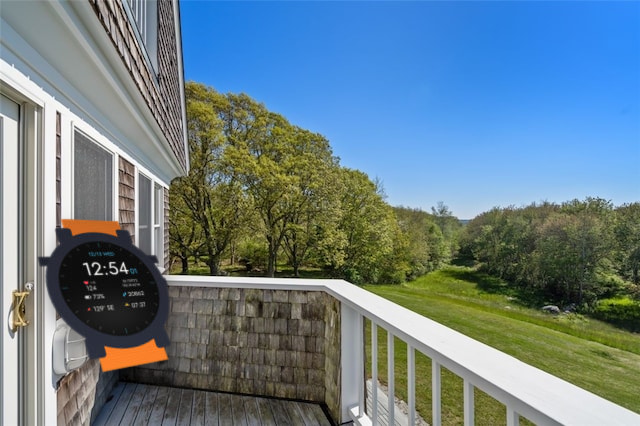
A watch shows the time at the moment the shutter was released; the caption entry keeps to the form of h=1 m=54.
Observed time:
h=12 m=54
